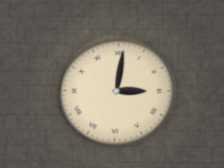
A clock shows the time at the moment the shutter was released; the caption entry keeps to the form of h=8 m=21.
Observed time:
h=3 m=1
